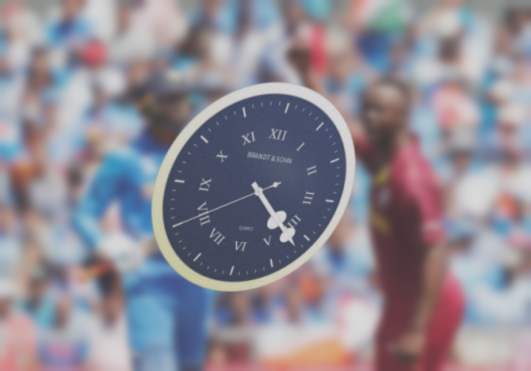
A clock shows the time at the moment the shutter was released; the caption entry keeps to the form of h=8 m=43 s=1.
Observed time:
h=4 m=21 s=40
